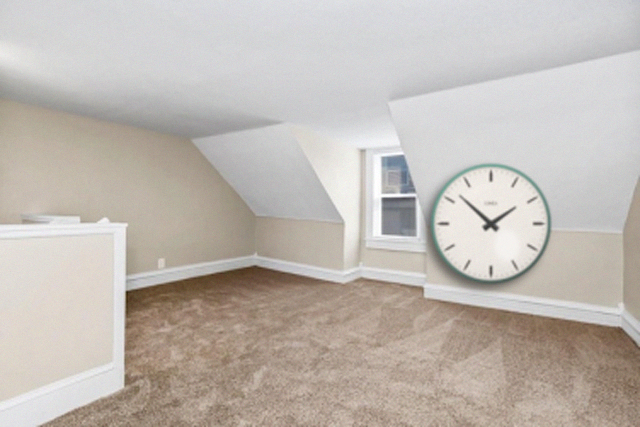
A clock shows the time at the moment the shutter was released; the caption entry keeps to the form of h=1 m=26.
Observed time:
h=1 m=52
